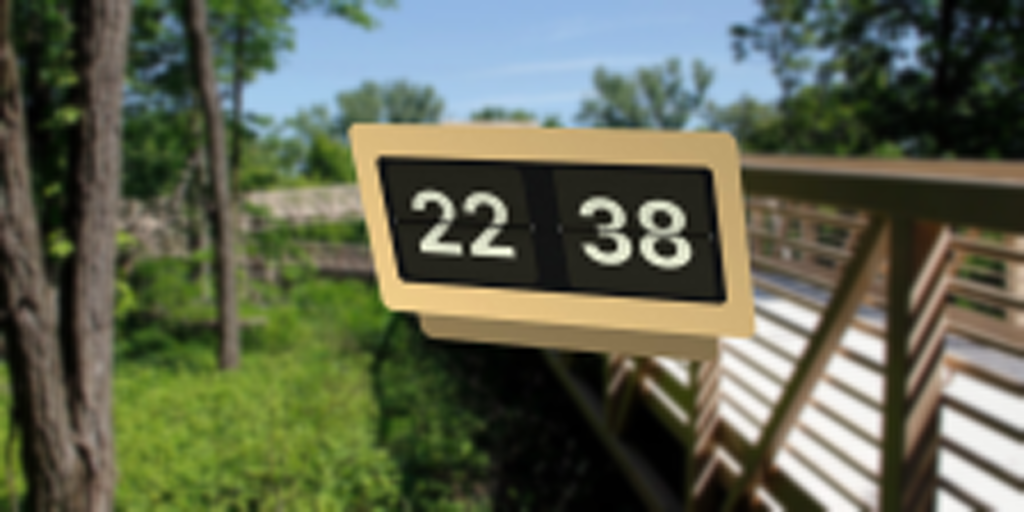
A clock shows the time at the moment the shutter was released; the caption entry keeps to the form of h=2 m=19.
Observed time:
h=22 m=38
